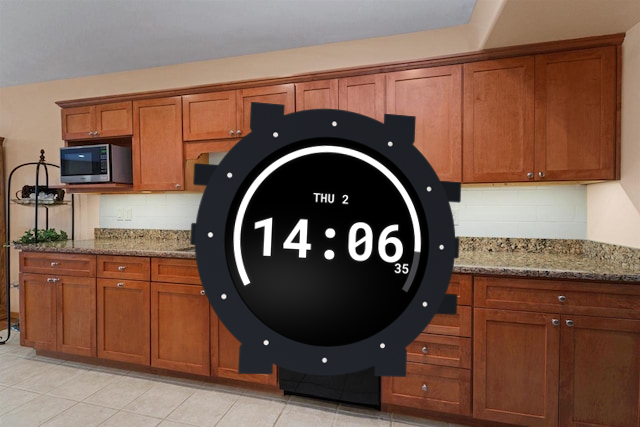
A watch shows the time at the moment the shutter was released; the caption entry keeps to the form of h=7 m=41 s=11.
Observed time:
h=14 m=6 s=35
